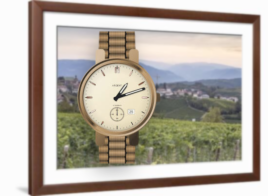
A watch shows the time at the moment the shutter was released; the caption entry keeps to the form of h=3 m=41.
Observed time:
h=1 m=12
